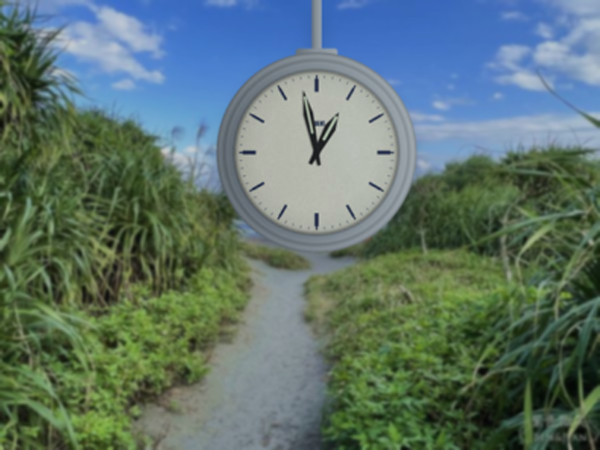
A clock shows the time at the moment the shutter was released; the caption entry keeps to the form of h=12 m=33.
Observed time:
h=12 m=58
